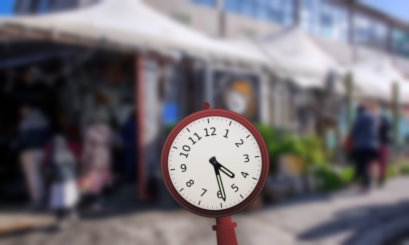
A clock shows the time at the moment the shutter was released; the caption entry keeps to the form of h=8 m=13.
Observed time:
h=4 m=29
